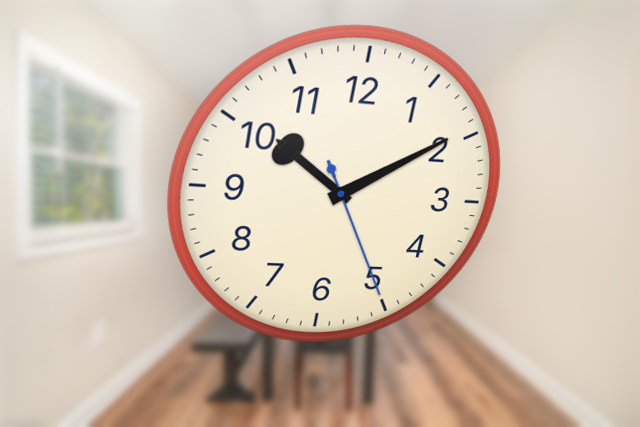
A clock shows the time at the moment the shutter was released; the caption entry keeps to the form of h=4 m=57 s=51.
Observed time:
h=10 m=9 s=25
